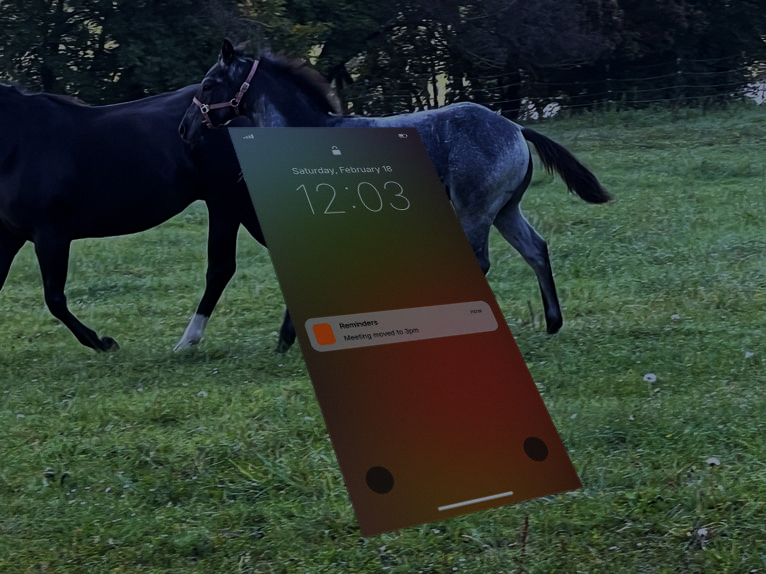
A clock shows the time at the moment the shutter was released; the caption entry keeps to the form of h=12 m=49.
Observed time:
h=12 m=3
